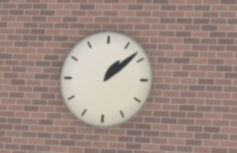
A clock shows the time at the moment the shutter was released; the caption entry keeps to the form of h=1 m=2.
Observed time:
h=1 m=8
